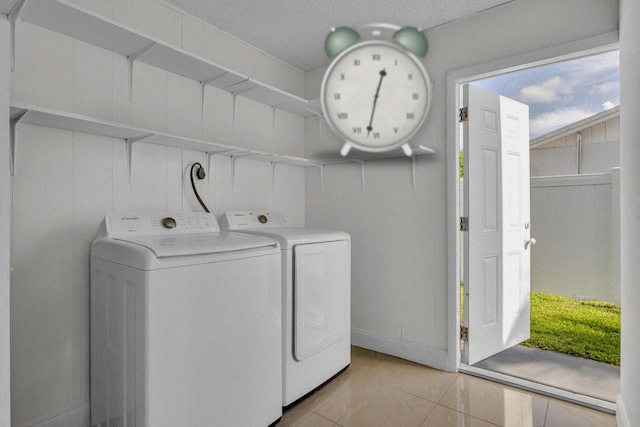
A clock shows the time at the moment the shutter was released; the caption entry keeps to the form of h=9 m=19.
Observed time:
h=12 m=32
